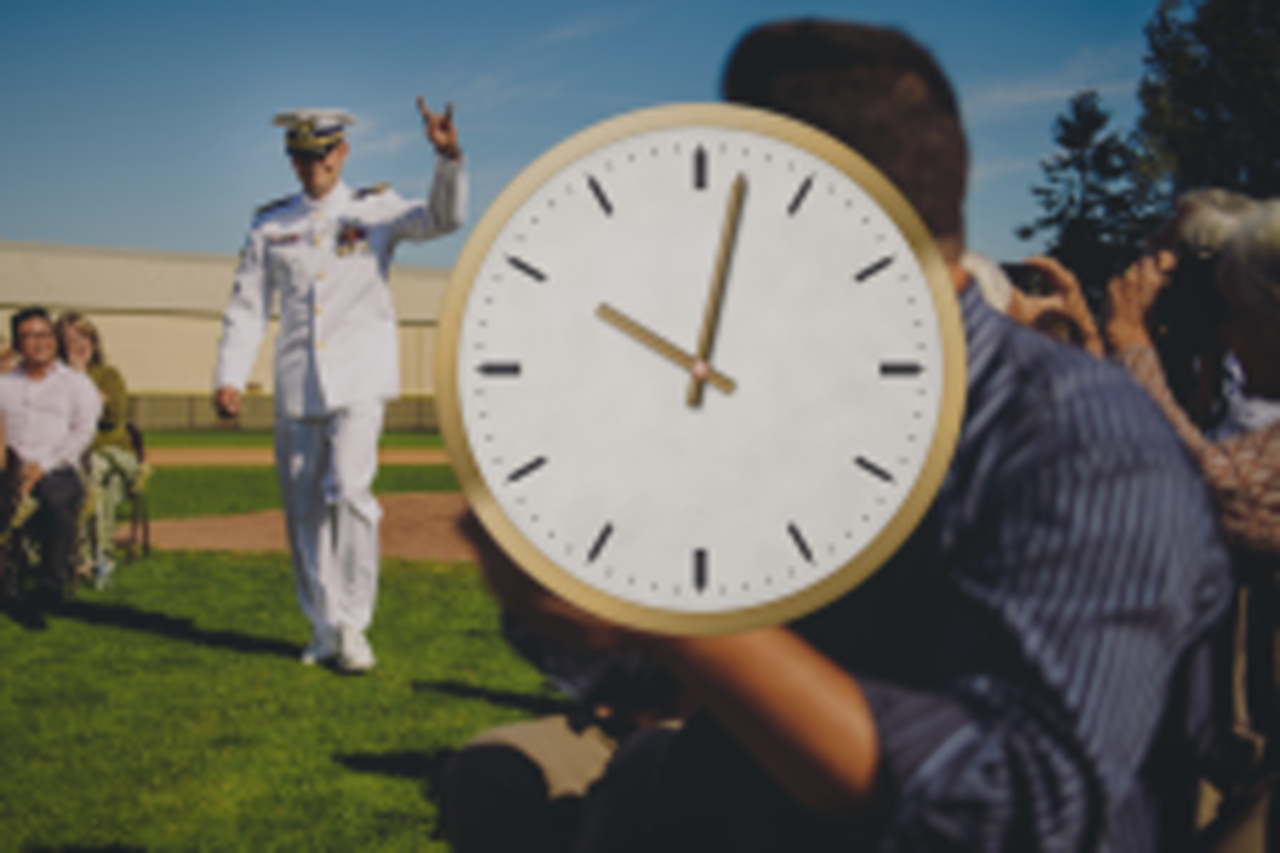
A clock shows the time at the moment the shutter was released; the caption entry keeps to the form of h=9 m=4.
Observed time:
h=10 m=2
